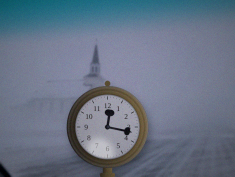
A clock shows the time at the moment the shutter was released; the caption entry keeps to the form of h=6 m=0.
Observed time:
h=12 m=17
